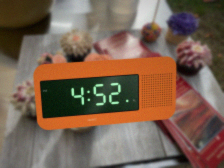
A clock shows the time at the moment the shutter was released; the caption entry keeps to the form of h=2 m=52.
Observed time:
h=4 m=52
